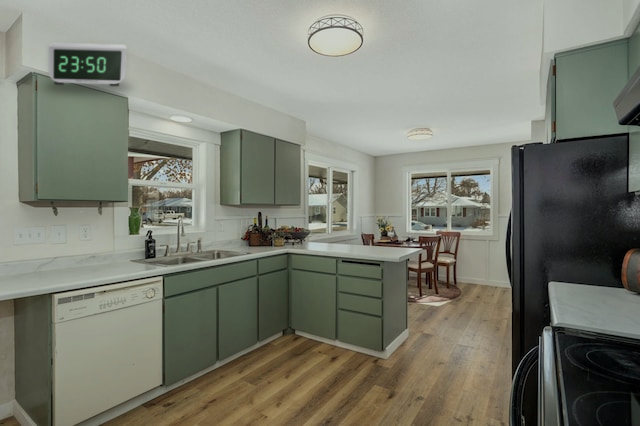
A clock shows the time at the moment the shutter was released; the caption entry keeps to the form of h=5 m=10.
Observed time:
h=23 m=50
